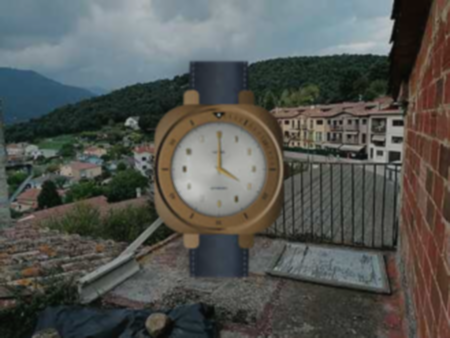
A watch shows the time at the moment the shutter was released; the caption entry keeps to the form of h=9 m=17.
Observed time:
h=4 m=0
